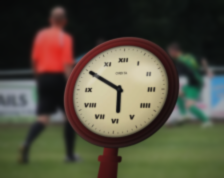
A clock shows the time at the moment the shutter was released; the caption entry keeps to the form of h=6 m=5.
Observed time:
h=5 m=50
